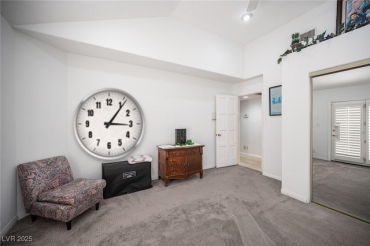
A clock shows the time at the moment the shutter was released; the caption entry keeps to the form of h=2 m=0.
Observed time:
h=3 m=6
